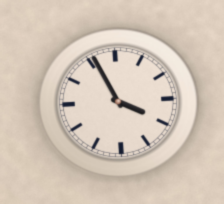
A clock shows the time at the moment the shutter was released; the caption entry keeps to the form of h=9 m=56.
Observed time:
h=3 m=56
